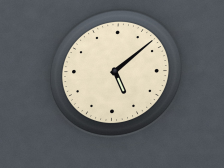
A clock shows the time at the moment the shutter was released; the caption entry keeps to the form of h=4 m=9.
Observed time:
h=5 m=8
